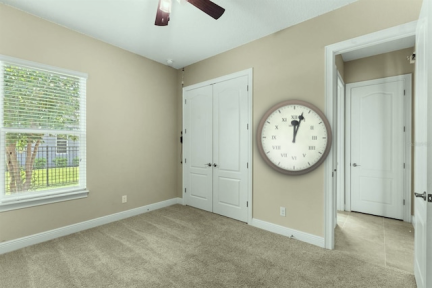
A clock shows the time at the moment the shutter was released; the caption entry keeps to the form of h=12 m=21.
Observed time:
h=12 m=3
